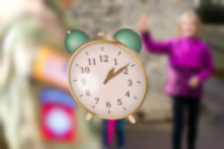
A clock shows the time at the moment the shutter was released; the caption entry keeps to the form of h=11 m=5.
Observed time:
h=1 m=9
